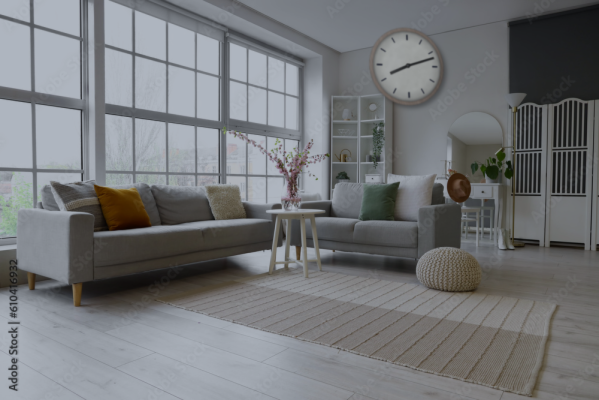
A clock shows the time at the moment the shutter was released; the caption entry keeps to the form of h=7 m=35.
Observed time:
h=8 m=12
